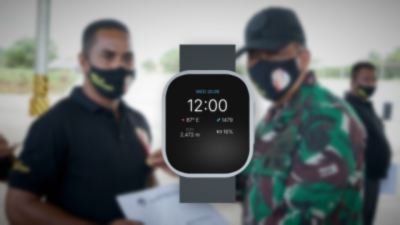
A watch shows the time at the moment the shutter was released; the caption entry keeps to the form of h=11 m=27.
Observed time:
h=12 m=0
